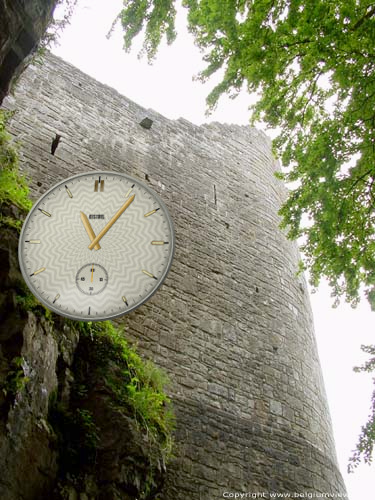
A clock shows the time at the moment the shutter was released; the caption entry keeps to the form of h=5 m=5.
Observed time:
h=11 m=6
